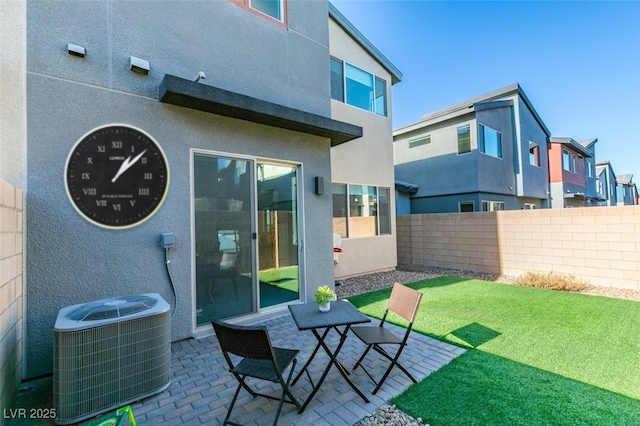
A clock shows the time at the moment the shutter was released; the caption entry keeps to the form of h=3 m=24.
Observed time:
h=1 m=8
